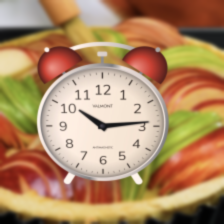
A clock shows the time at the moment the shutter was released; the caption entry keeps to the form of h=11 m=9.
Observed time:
h=10 m=14
